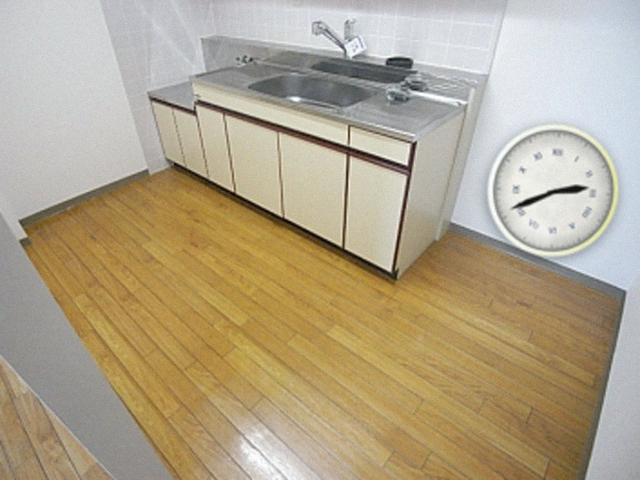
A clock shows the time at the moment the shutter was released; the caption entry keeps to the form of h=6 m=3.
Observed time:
h=2 m=41
